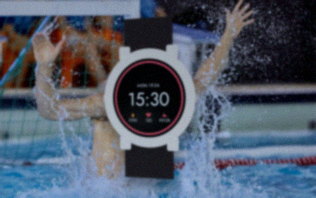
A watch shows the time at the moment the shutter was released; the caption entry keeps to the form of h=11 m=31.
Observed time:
h=15 m=30
